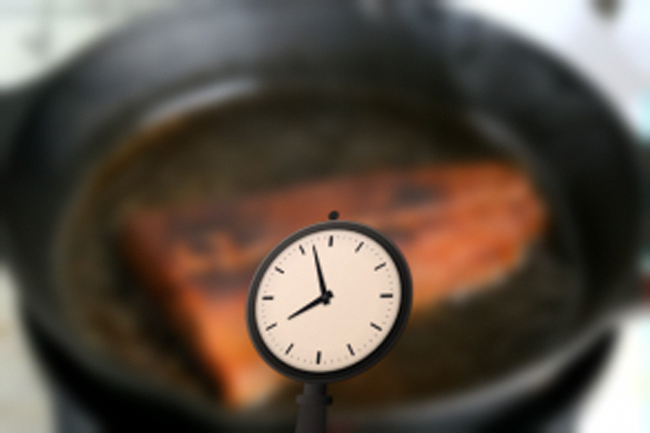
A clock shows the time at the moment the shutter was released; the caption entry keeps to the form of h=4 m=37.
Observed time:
h=7 m=57
